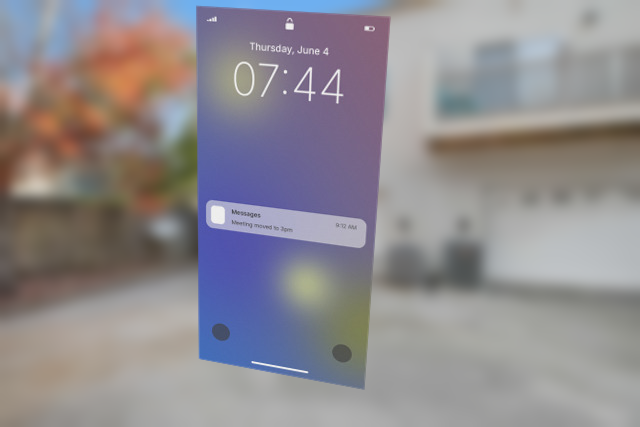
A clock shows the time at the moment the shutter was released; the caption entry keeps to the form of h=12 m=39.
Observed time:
h=7 m=44
